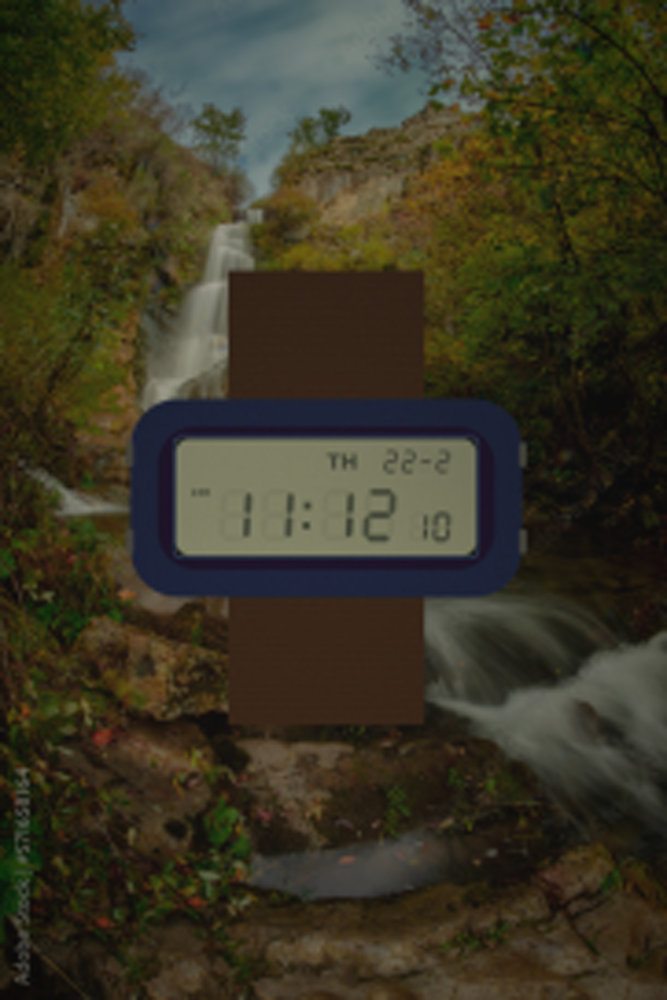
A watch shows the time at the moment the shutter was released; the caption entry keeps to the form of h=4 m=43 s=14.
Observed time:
h=11 m=12 s=10
